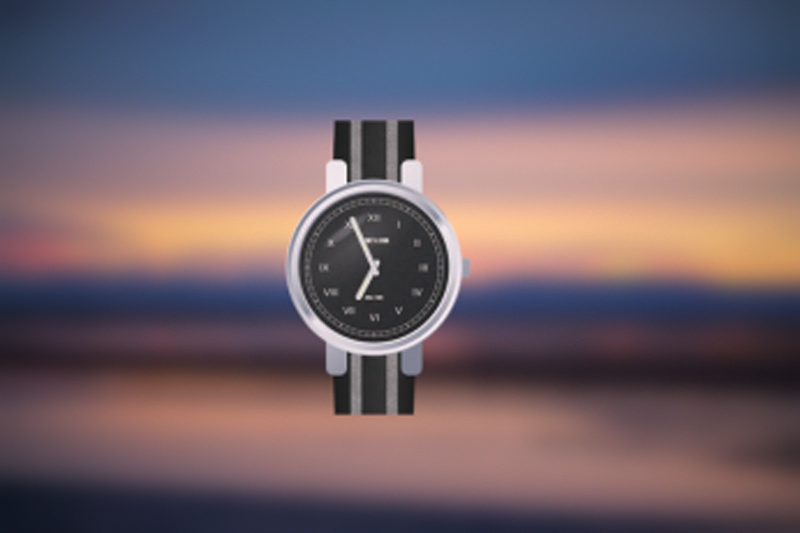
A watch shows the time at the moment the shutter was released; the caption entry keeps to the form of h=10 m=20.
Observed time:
h=6 m=56
